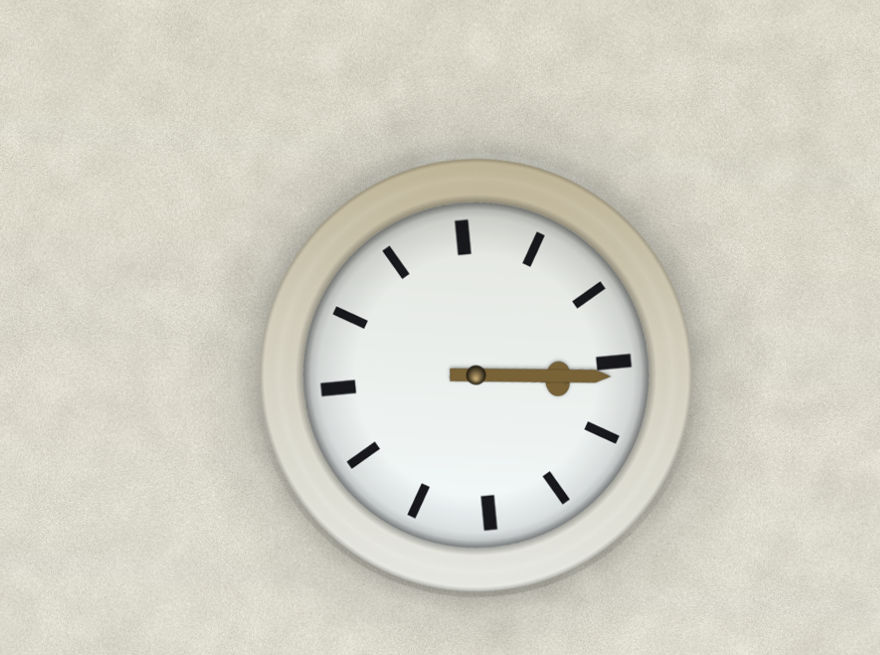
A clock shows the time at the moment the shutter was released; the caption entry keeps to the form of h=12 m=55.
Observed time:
h=3 m=16
